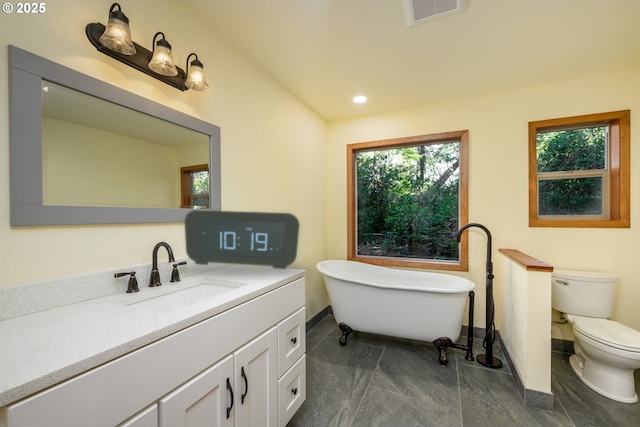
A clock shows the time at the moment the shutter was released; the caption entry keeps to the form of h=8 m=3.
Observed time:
h=10 m=19
